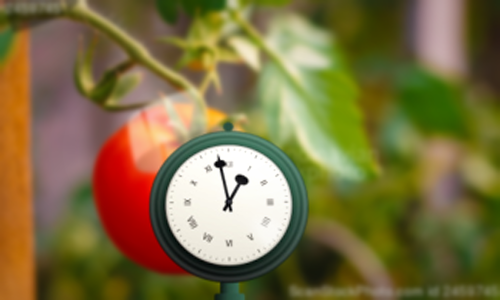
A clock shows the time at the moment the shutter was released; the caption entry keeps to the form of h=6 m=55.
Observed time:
h=12 m=58
